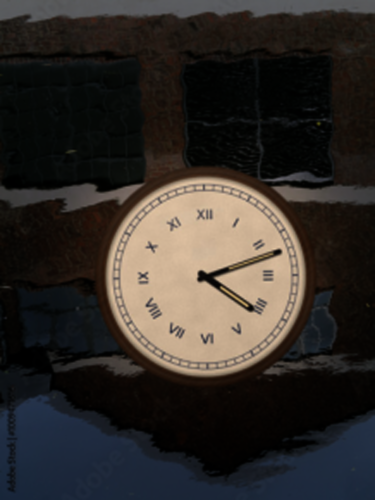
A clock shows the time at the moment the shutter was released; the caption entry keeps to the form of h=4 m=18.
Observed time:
h=4 m=12
